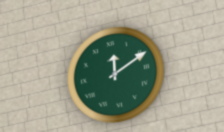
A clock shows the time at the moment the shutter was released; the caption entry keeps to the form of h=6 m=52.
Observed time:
h=12 m=11
